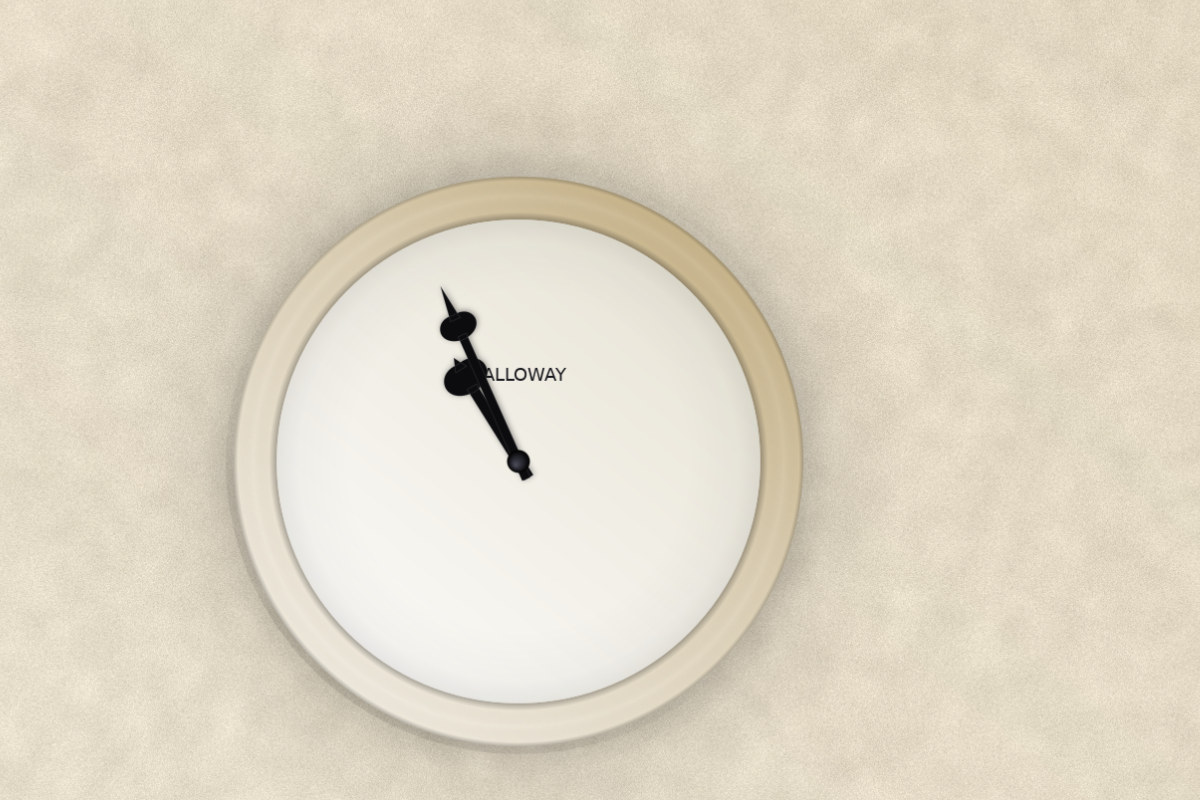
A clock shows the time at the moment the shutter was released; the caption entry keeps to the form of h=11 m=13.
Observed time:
h=10 m=56
